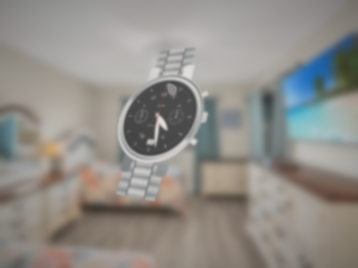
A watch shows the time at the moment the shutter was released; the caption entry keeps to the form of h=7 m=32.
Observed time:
h=4 m=28
